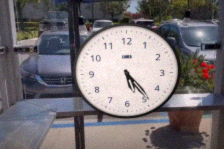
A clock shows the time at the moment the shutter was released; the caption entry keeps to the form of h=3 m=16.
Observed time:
h=5 m=24
